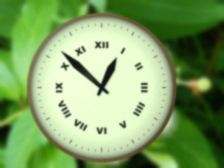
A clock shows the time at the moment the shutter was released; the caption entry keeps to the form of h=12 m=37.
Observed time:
h=12 m=52
